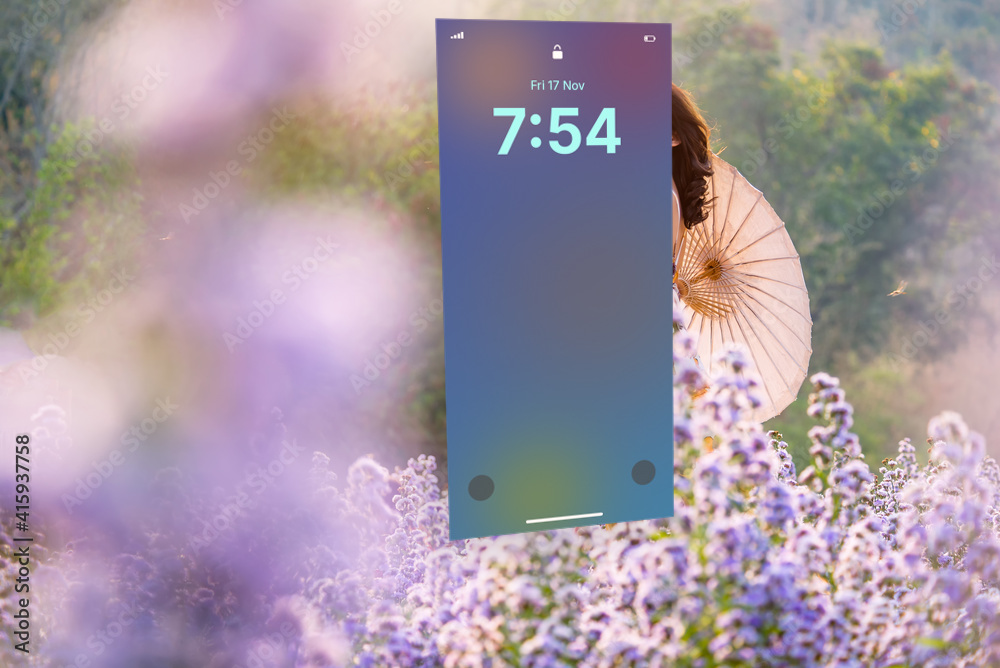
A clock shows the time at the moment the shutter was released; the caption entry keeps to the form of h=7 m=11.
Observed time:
h=7 m=54
